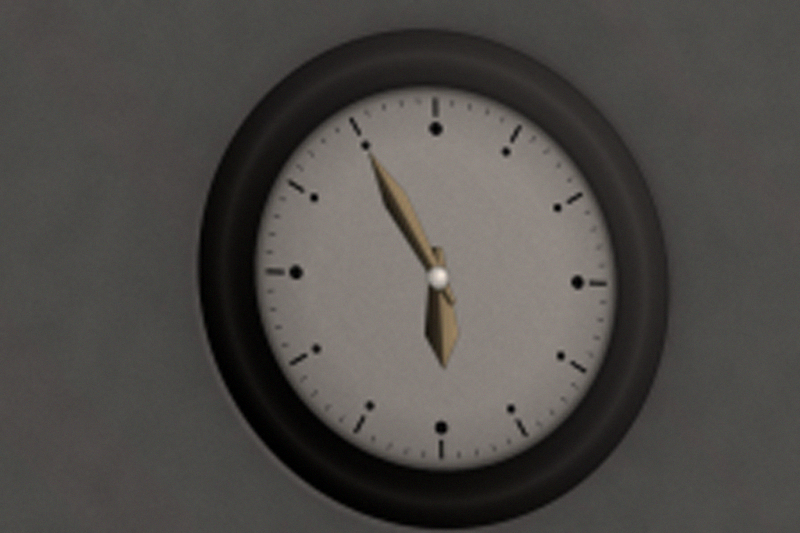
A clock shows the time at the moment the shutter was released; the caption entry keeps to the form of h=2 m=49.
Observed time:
h=5 m=55
